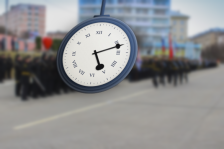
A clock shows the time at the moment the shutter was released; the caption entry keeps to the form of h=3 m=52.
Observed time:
h=5 m=12
